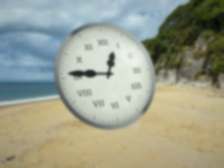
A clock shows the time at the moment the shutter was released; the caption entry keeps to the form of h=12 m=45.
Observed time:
h=12 m=46
